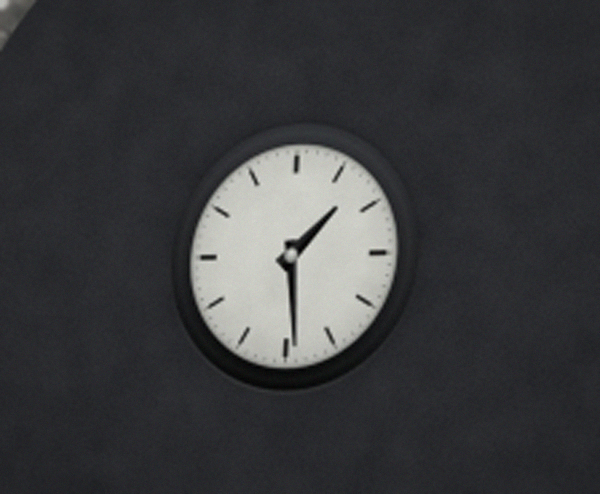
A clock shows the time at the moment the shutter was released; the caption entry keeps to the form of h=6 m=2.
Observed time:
h=1 m=29
